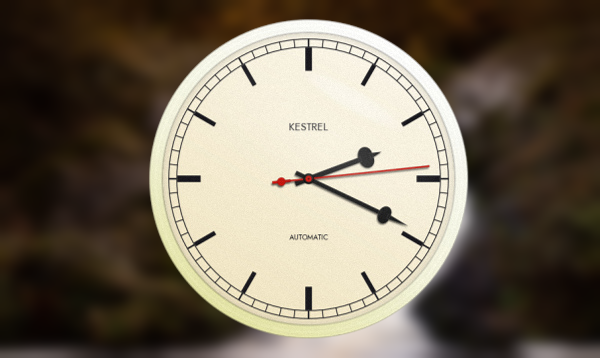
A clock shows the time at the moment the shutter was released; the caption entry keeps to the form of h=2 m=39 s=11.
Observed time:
h=2 m=19 s=14
